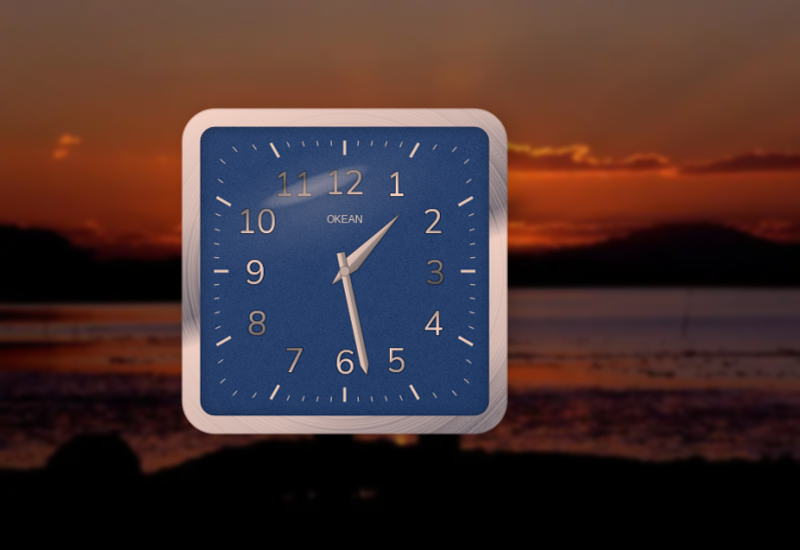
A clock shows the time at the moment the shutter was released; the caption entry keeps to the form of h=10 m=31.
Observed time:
h=1 m=28
